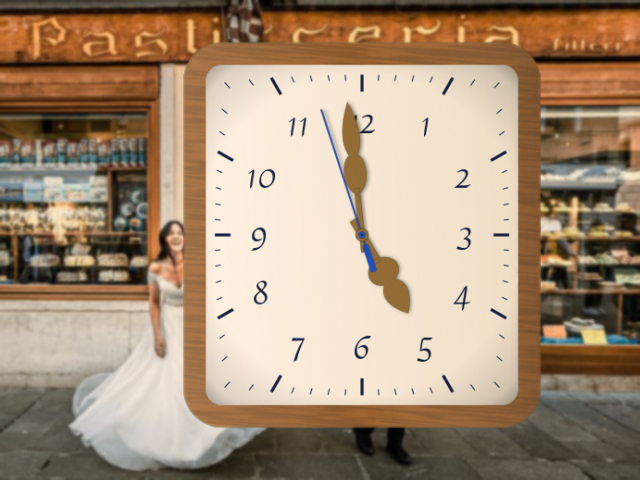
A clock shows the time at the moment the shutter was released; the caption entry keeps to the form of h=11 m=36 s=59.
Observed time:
h=4 m=58 s=57
